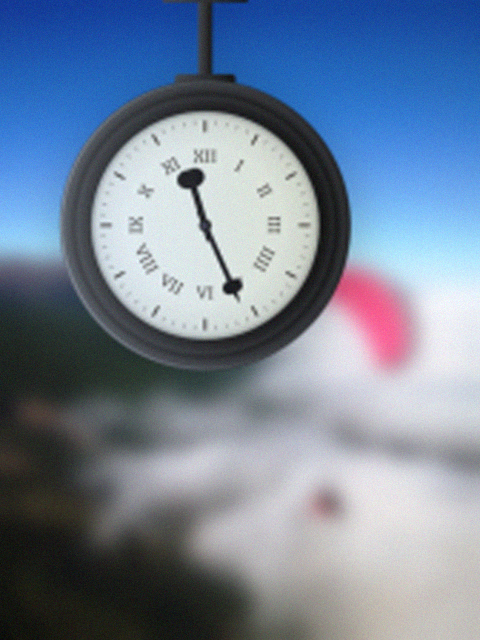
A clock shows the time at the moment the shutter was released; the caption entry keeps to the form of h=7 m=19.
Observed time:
h=11 m=26
